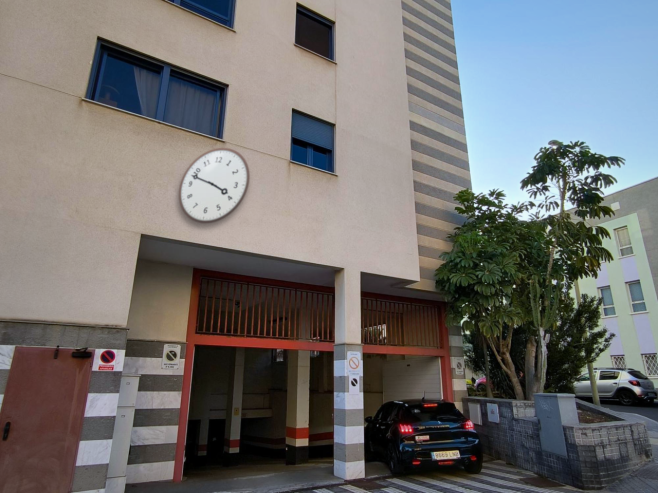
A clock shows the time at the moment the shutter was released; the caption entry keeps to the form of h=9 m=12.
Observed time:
h=3 m=48
